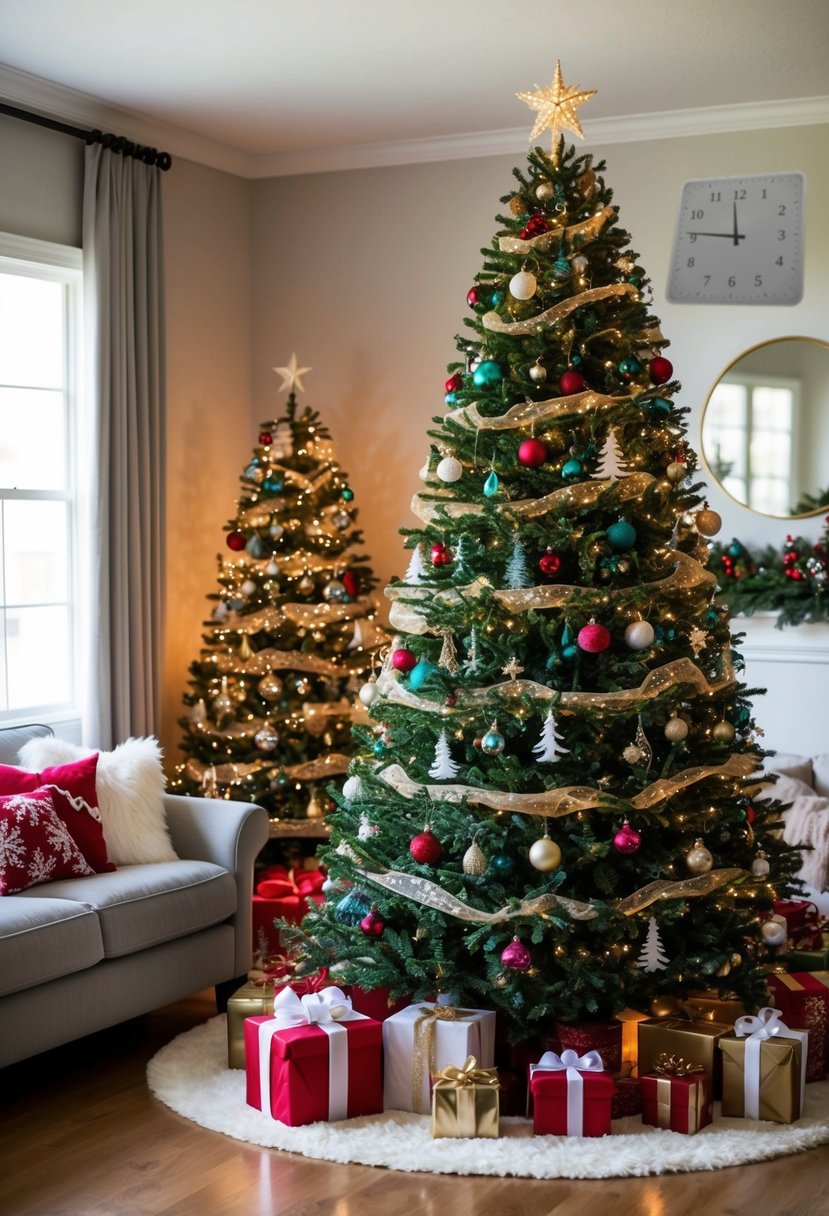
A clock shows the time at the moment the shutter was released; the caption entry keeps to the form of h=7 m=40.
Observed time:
h=11 m=46
